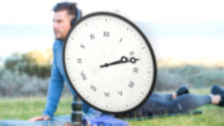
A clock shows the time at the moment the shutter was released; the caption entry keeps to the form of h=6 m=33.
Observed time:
h=2 m=12
